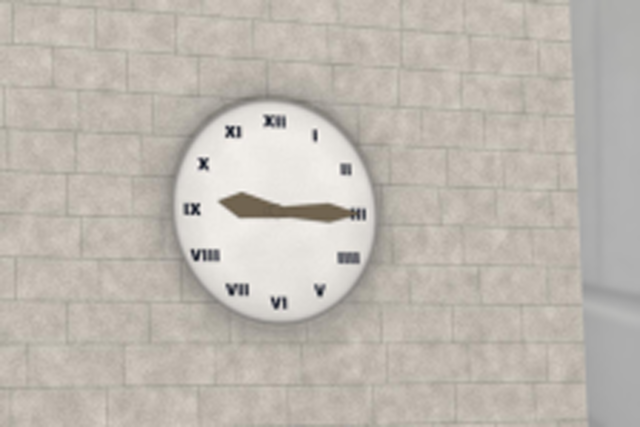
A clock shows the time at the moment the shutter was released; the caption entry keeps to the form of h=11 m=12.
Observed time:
h=9 m=15
